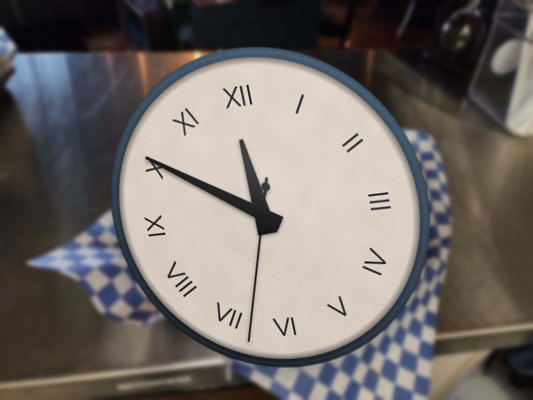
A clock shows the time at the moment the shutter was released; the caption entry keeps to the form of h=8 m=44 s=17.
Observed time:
h=11 m=50 s=33
